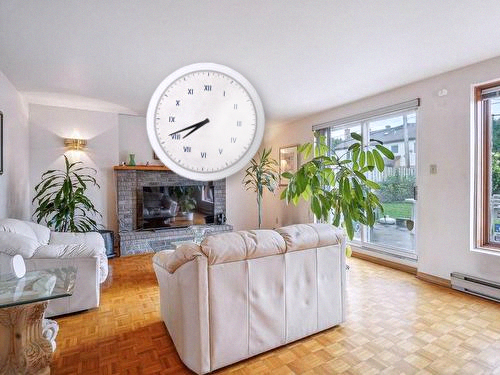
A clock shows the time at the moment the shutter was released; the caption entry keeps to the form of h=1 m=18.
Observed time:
h=7 m=41
